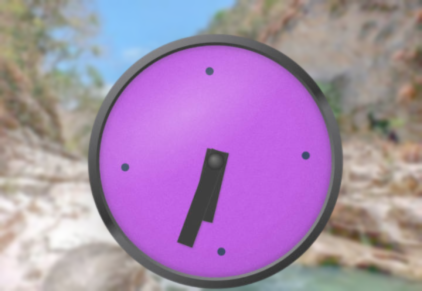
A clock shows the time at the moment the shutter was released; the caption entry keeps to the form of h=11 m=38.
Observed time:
h=6 m=34
